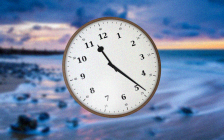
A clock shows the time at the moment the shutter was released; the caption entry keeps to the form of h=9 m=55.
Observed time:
h=11 m=24
